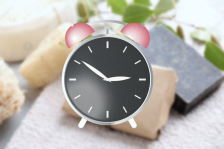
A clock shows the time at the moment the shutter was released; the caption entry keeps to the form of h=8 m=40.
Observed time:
h=2 m=51
